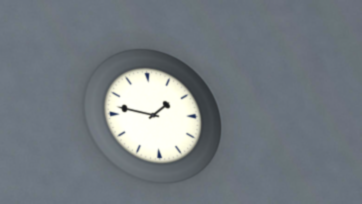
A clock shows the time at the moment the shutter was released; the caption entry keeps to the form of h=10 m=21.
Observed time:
h=1 m=47
